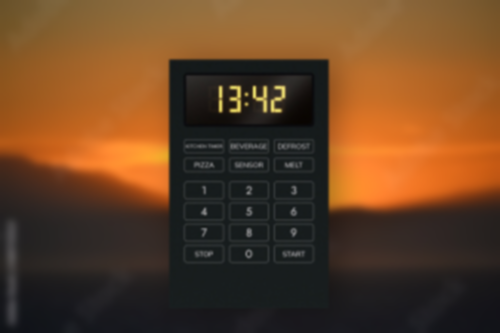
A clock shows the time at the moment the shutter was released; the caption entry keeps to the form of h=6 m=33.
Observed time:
h=13 m=42
